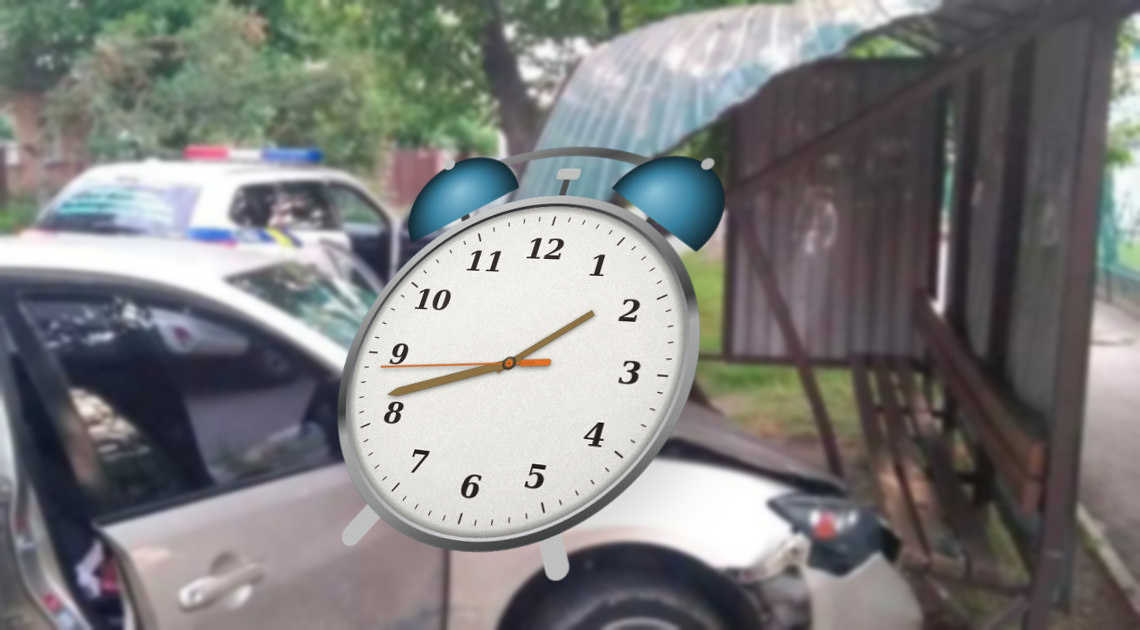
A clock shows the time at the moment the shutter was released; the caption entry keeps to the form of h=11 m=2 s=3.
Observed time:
h=1 m=41 s=44
